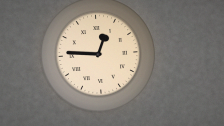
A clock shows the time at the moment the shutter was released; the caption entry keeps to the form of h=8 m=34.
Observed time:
h=12 m=46
